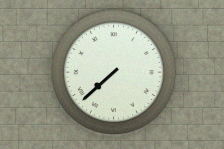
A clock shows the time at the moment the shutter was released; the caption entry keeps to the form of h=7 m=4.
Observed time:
h=7 m=38
